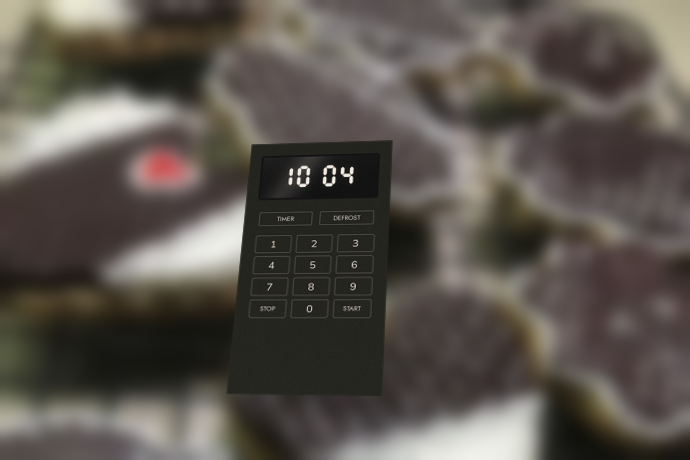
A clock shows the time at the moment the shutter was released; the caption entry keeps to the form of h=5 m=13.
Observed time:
h=10 m=4
